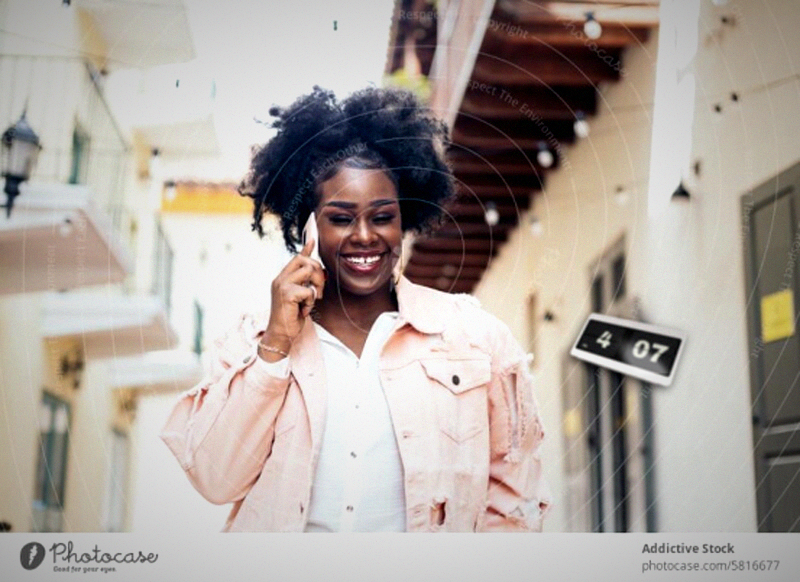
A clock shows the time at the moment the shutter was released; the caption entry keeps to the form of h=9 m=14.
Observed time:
h=4 m=7
